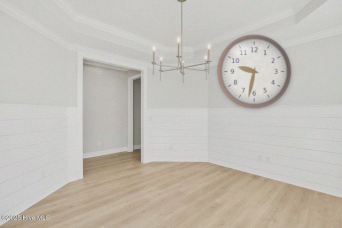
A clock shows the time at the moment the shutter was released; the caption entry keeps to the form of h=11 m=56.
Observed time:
h=9 m=32
